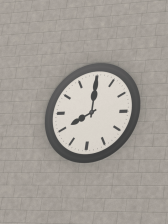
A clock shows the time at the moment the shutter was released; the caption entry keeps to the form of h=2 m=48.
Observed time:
h=8 m=0
